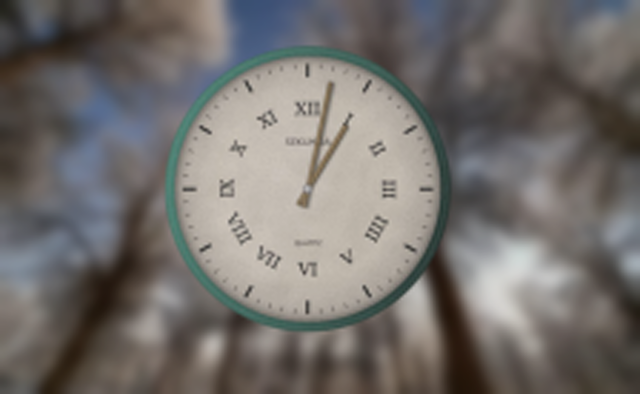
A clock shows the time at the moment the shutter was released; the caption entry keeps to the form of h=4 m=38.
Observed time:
h=1 m=2
